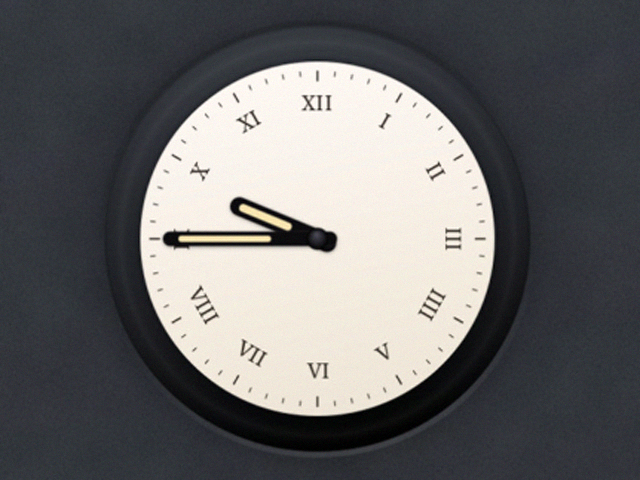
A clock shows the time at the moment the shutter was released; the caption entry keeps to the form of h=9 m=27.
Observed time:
h=9 m=45
